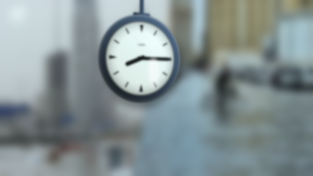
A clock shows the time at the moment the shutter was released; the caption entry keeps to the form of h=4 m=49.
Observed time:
h=8 m=15
